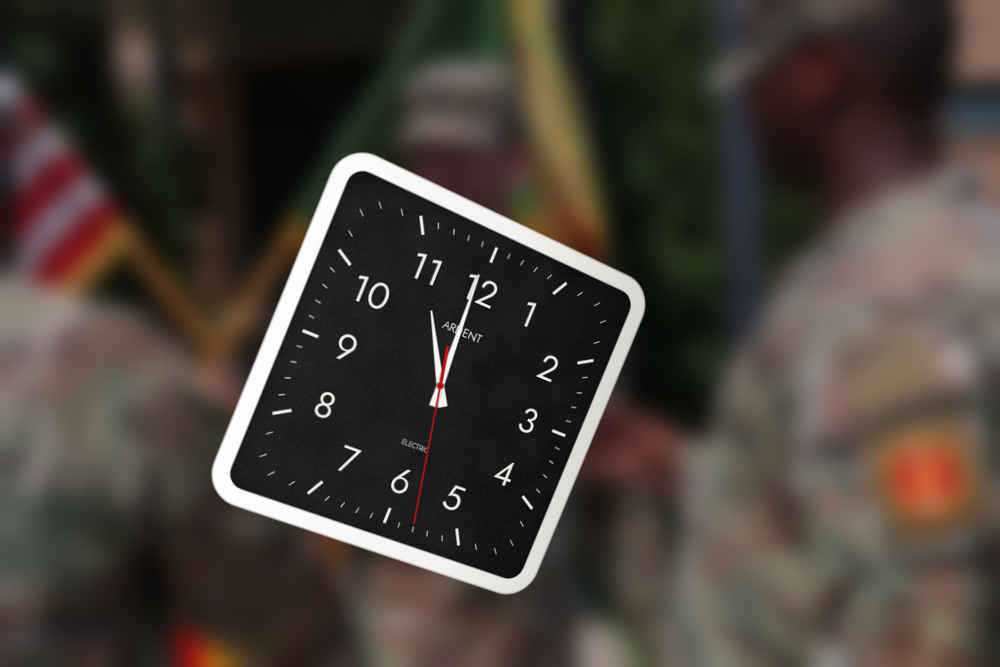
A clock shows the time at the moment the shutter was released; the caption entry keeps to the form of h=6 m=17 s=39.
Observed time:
h=10 m=59 s=28
